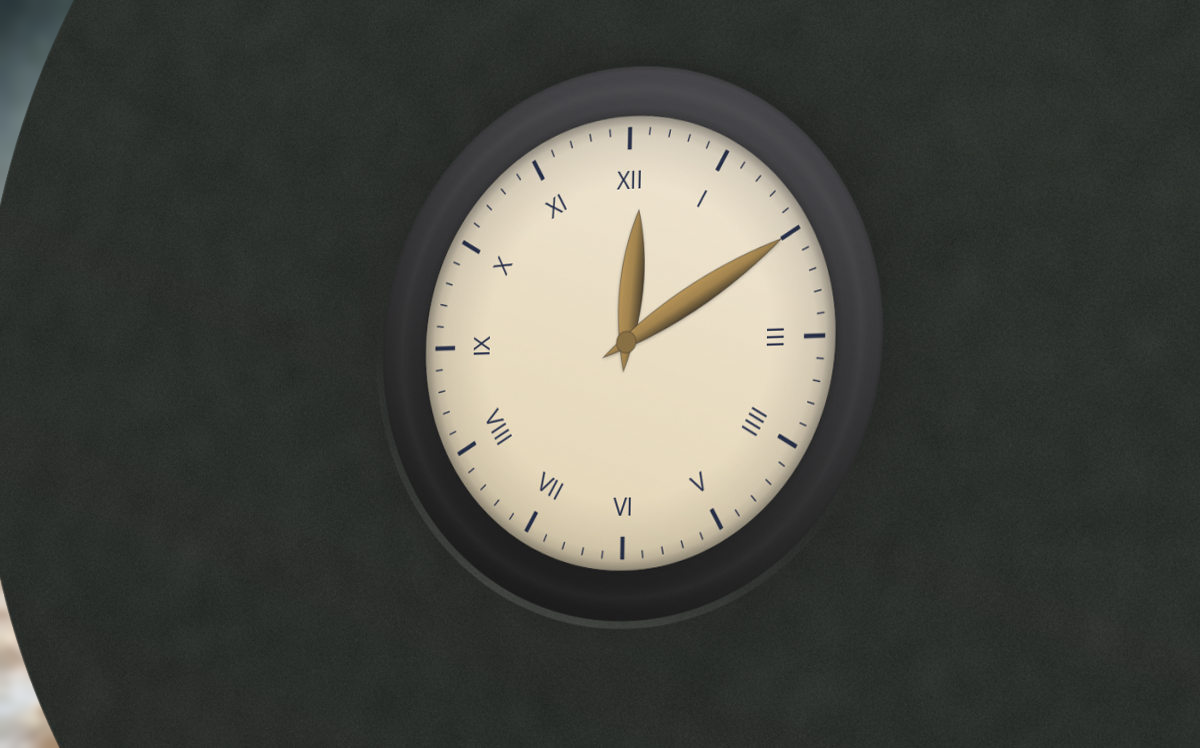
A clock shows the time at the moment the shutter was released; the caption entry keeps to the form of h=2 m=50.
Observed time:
h=12 m=10
